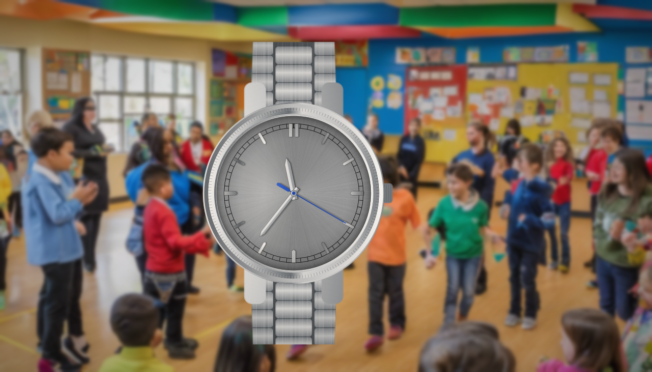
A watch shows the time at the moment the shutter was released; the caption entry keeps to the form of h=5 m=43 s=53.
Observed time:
h=11 m=36 s=20
